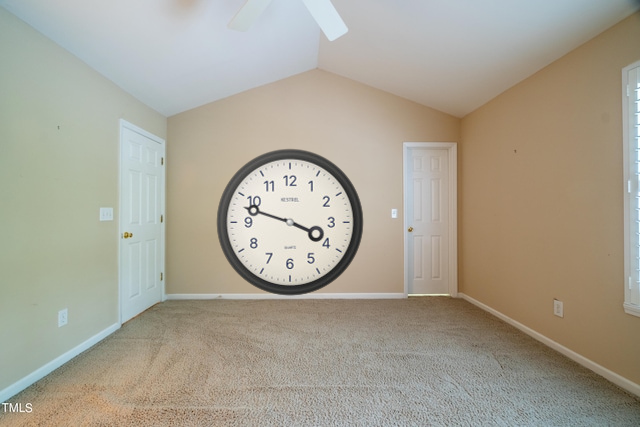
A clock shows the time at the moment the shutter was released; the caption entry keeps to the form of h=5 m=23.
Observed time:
h=3 m=48
